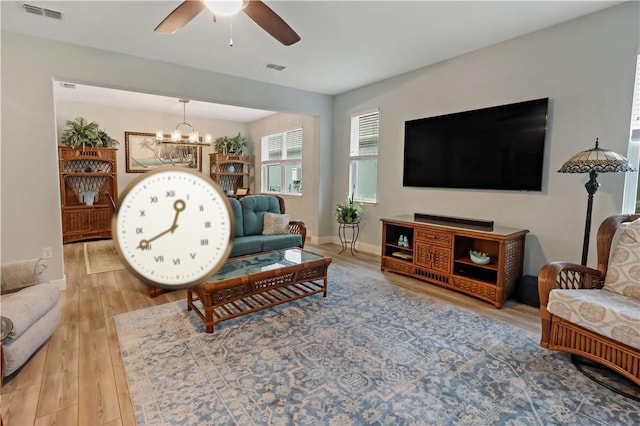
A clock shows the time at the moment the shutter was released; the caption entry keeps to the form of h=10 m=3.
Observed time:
h=12 m=41
